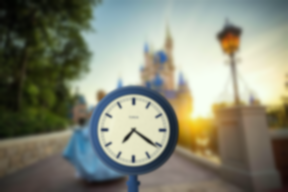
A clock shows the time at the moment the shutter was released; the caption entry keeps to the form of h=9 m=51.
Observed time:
h=7 m=21
